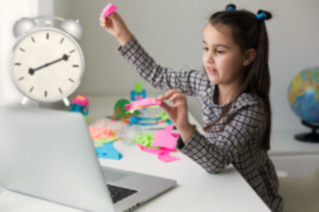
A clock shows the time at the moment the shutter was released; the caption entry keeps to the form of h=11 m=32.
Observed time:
h=8 m=11
